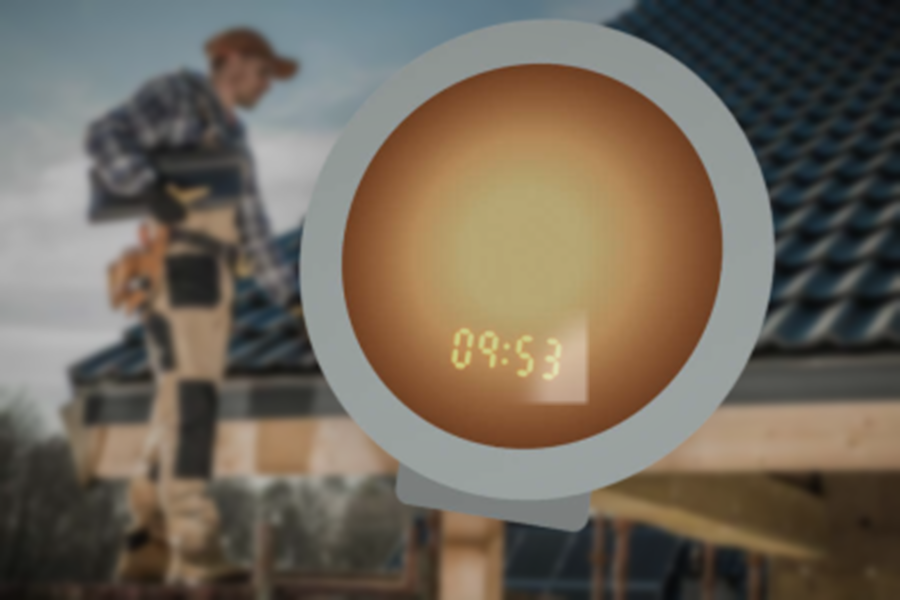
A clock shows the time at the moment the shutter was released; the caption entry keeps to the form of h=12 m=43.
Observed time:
h=9 m=53
